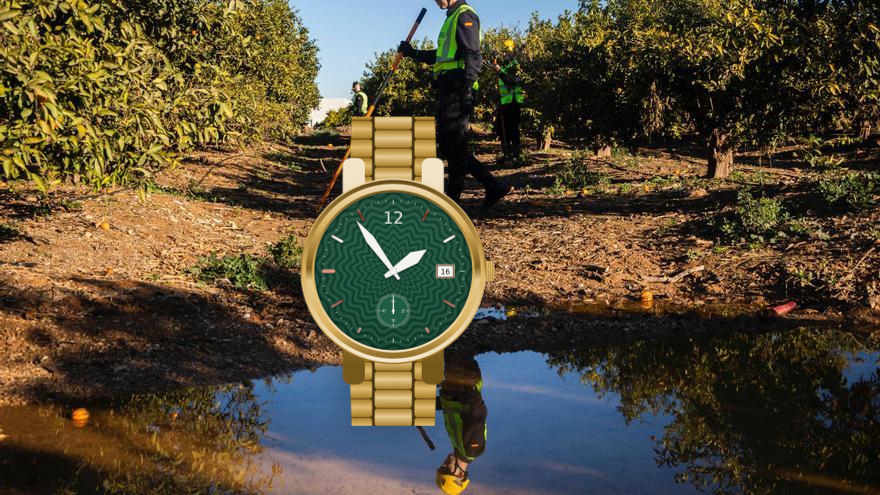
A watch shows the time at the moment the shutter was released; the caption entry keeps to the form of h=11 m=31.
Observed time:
h=1 m=54
